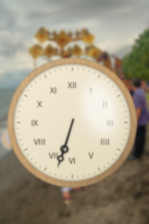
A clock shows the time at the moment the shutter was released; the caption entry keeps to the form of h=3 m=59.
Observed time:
h=6 m=33
